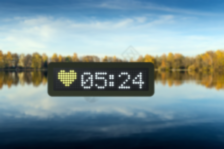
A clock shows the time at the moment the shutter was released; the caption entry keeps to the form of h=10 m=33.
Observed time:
h=5 m=24
